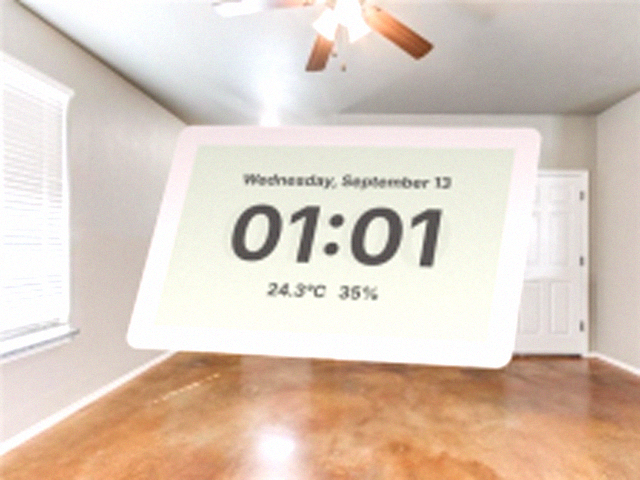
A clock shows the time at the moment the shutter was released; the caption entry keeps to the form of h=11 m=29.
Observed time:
h=1 m=1
